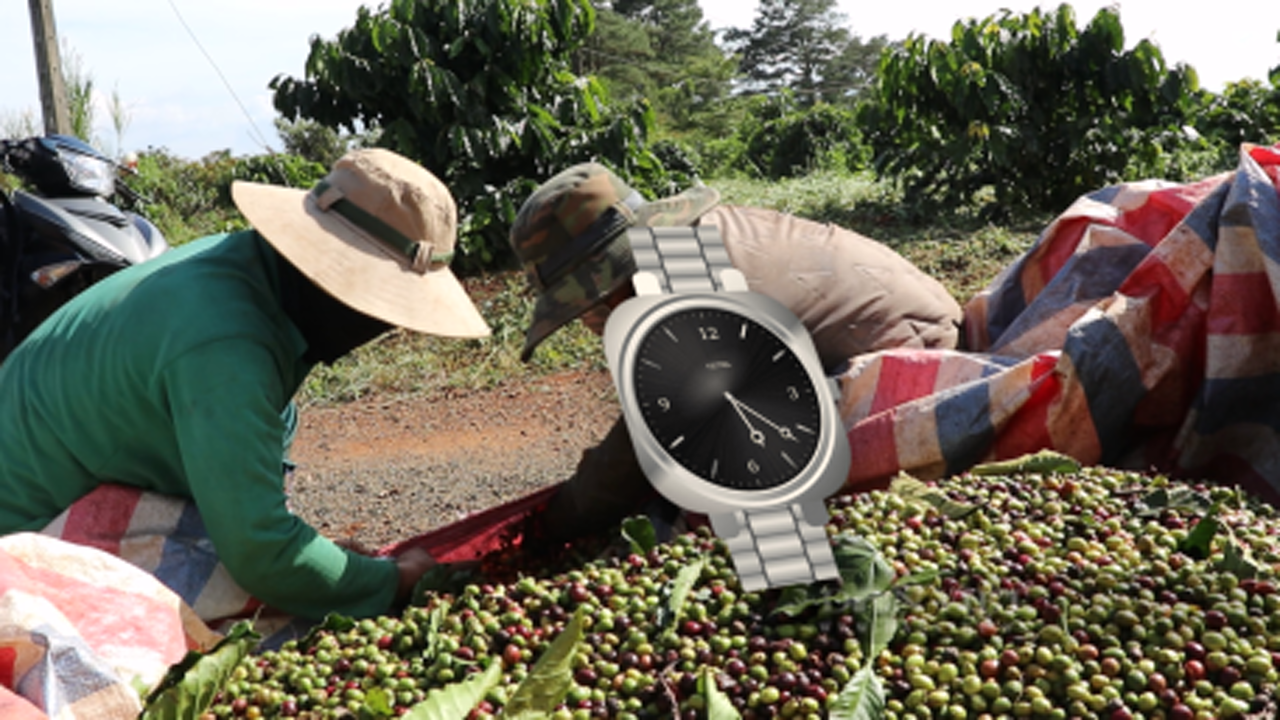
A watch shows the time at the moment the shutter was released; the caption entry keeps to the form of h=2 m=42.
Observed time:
h=5 m=22
